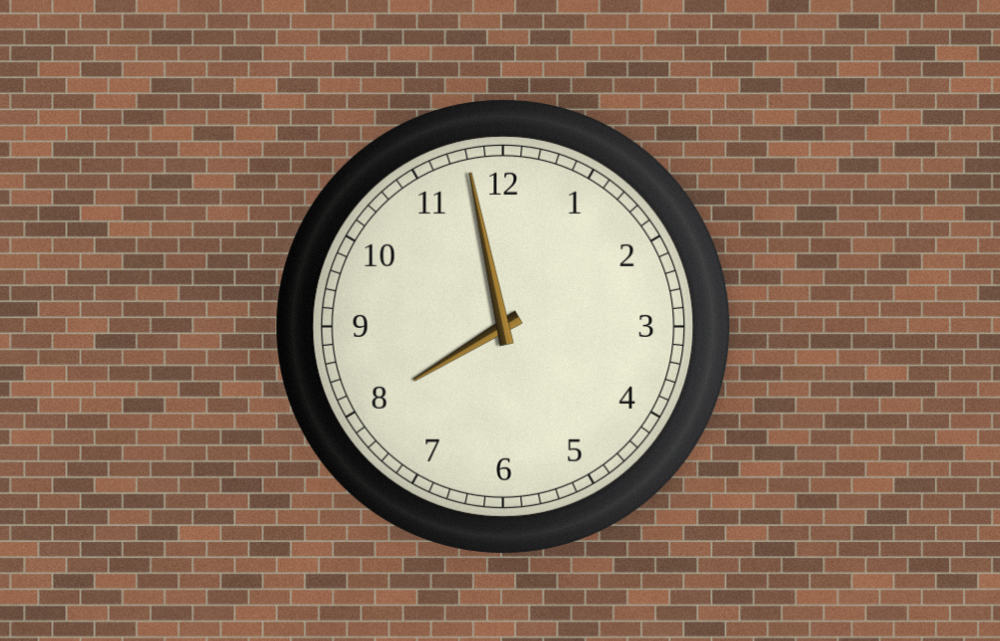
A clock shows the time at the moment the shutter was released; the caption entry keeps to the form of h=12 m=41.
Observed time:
h=7 m=58
